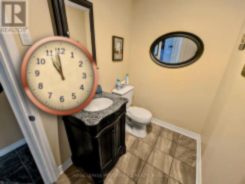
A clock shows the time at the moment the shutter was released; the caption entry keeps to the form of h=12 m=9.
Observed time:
h=10 m=58
